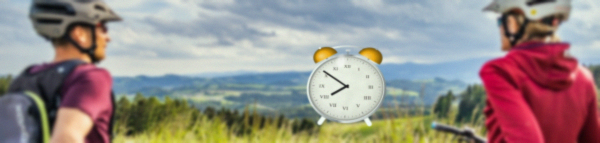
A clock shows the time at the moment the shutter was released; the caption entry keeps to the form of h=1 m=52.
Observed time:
h=7 m=51
